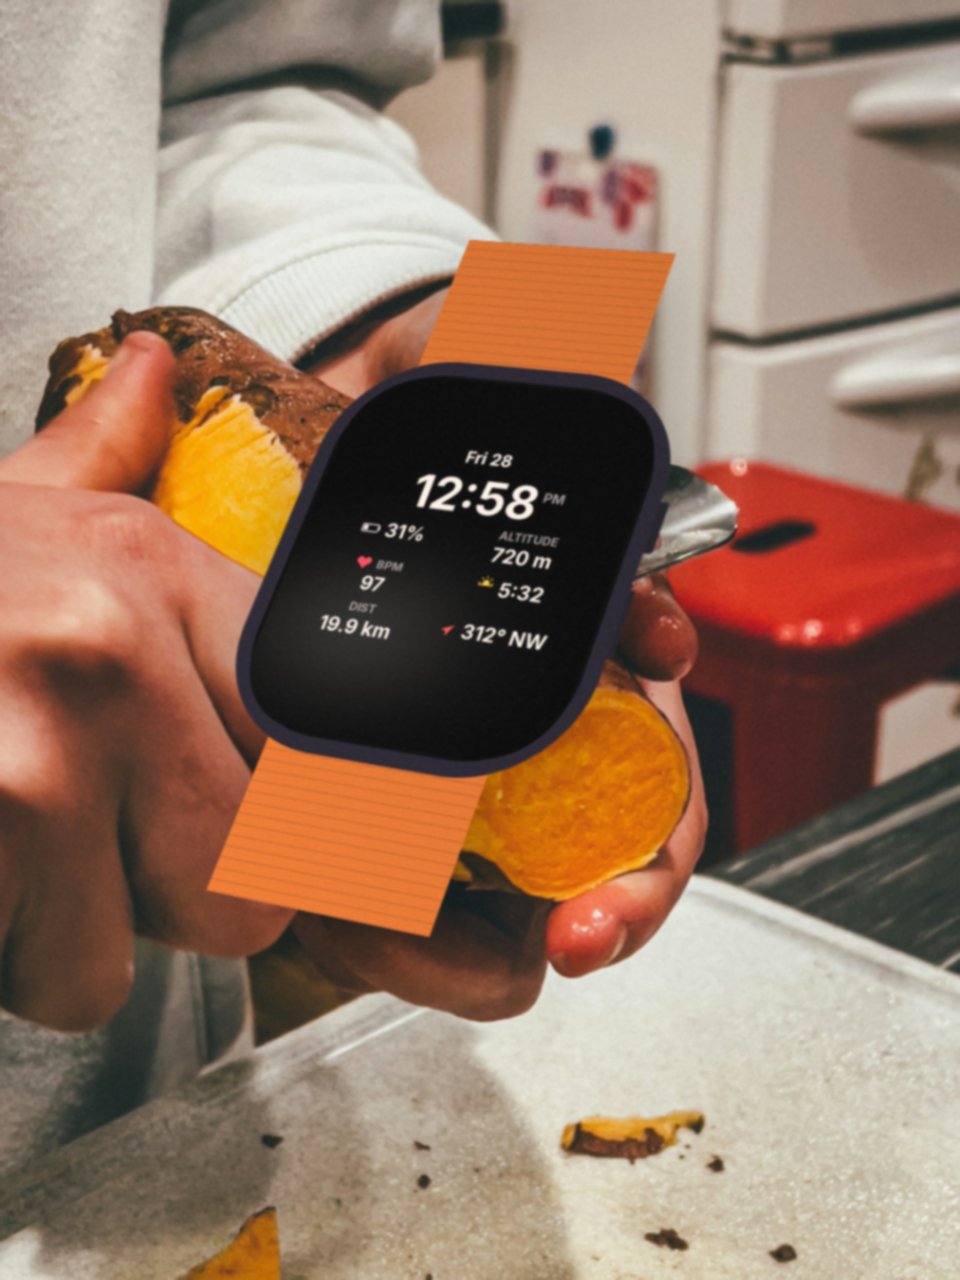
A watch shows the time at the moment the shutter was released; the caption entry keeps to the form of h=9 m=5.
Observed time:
h=12 m=58
